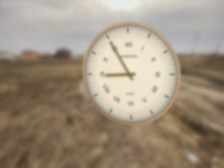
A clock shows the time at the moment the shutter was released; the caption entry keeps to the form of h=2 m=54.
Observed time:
h=8 m=55
